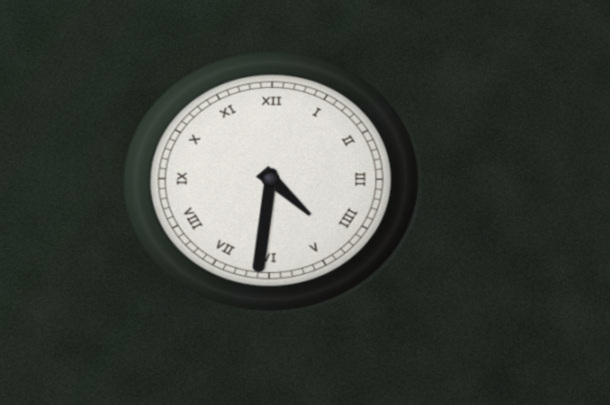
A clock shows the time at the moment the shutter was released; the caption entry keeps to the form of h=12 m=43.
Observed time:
h=4 m=31
